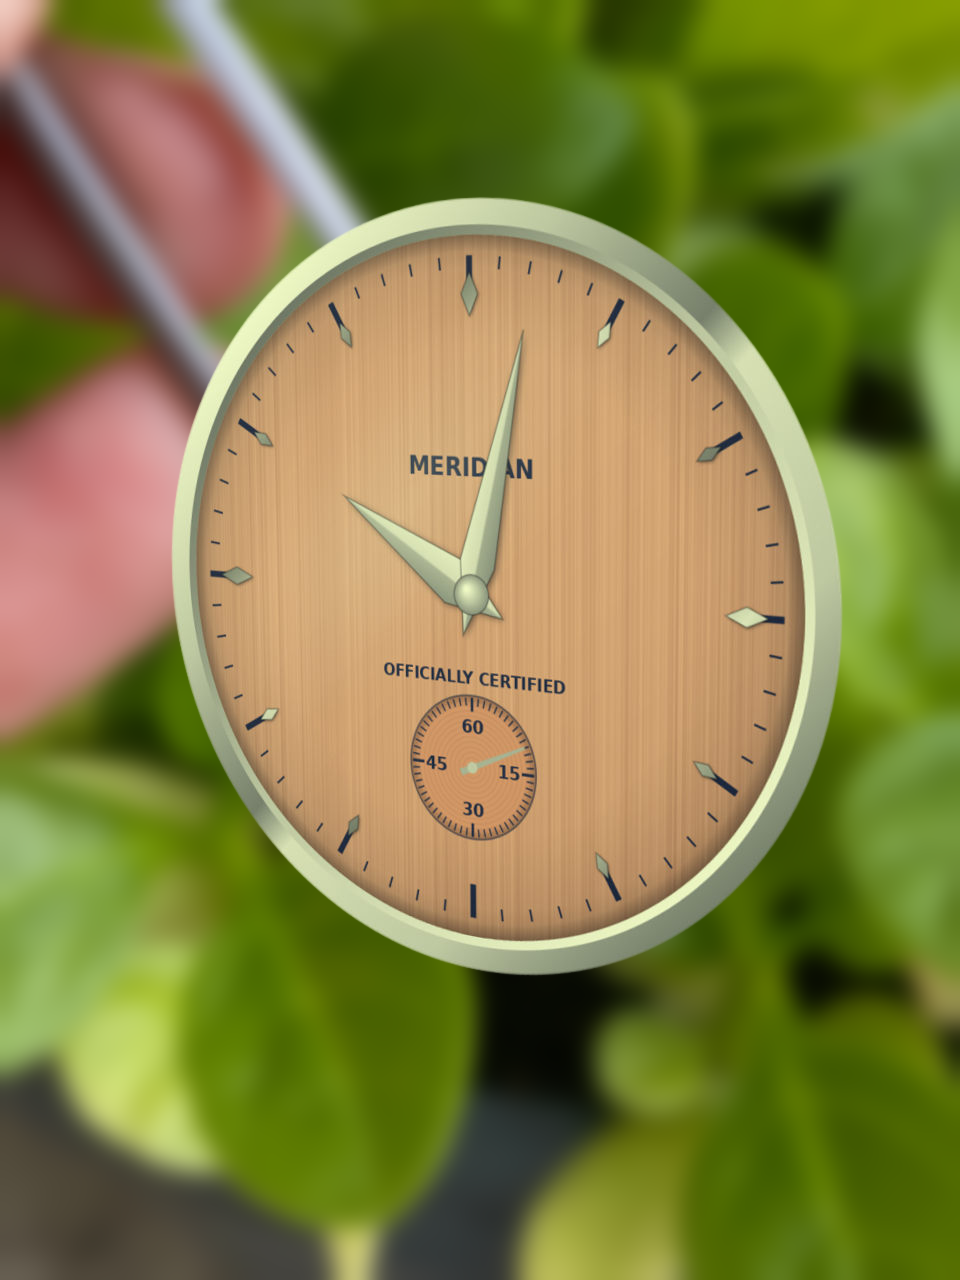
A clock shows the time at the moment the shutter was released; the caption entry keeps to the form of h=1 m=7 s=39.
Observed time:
h=10 m=2 s=11
